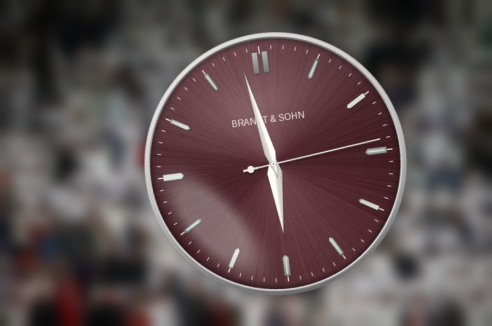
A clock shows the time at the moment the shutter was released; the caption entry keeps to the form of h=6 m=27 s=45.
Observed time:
h=5 m=58 s=14
